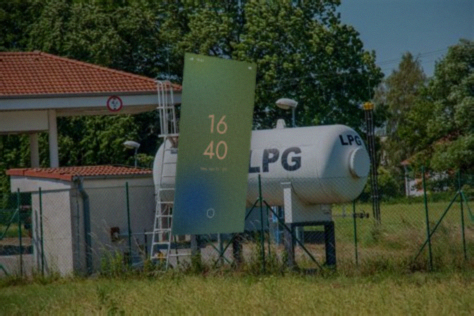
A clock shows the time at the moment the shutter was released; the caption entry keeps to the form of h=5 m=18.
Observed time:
h=16 m=40
